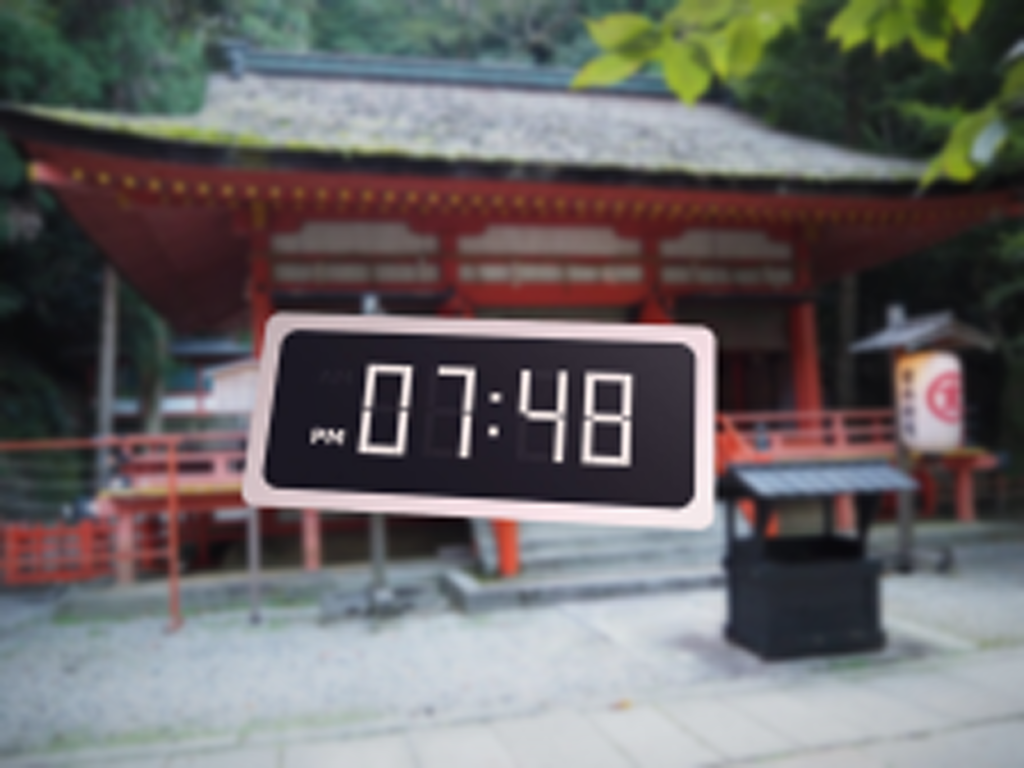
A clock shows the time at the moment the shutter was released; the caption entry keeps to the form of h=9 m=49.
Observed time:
h=7 m=48
